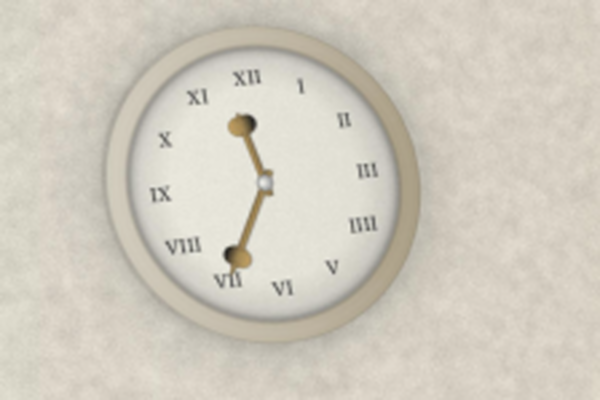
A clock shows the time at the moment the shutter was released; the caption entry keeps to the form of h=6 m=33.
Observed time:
h=11 m=35
